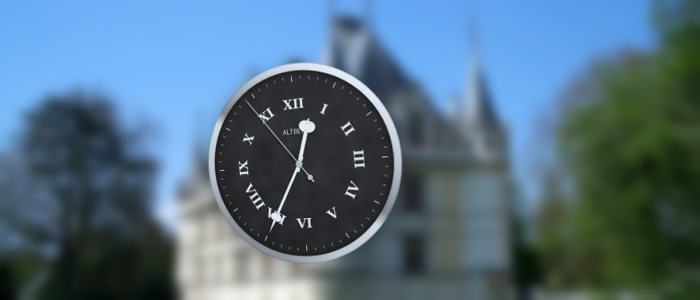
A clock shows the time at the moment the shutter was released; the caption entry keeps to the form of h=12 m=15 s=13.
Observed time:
h=12 m=34 s=54
